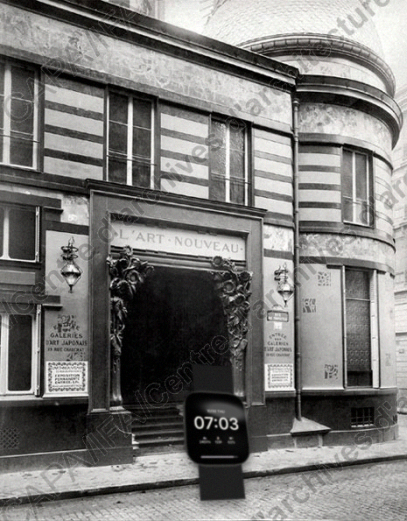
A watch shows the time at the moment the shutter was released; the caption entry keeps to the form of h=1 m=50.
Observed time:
h=7 m=3
